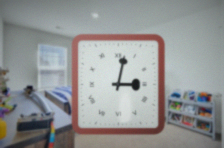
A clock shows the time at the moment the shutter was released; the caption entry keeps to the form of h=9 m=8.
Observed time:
h=3 m=2
